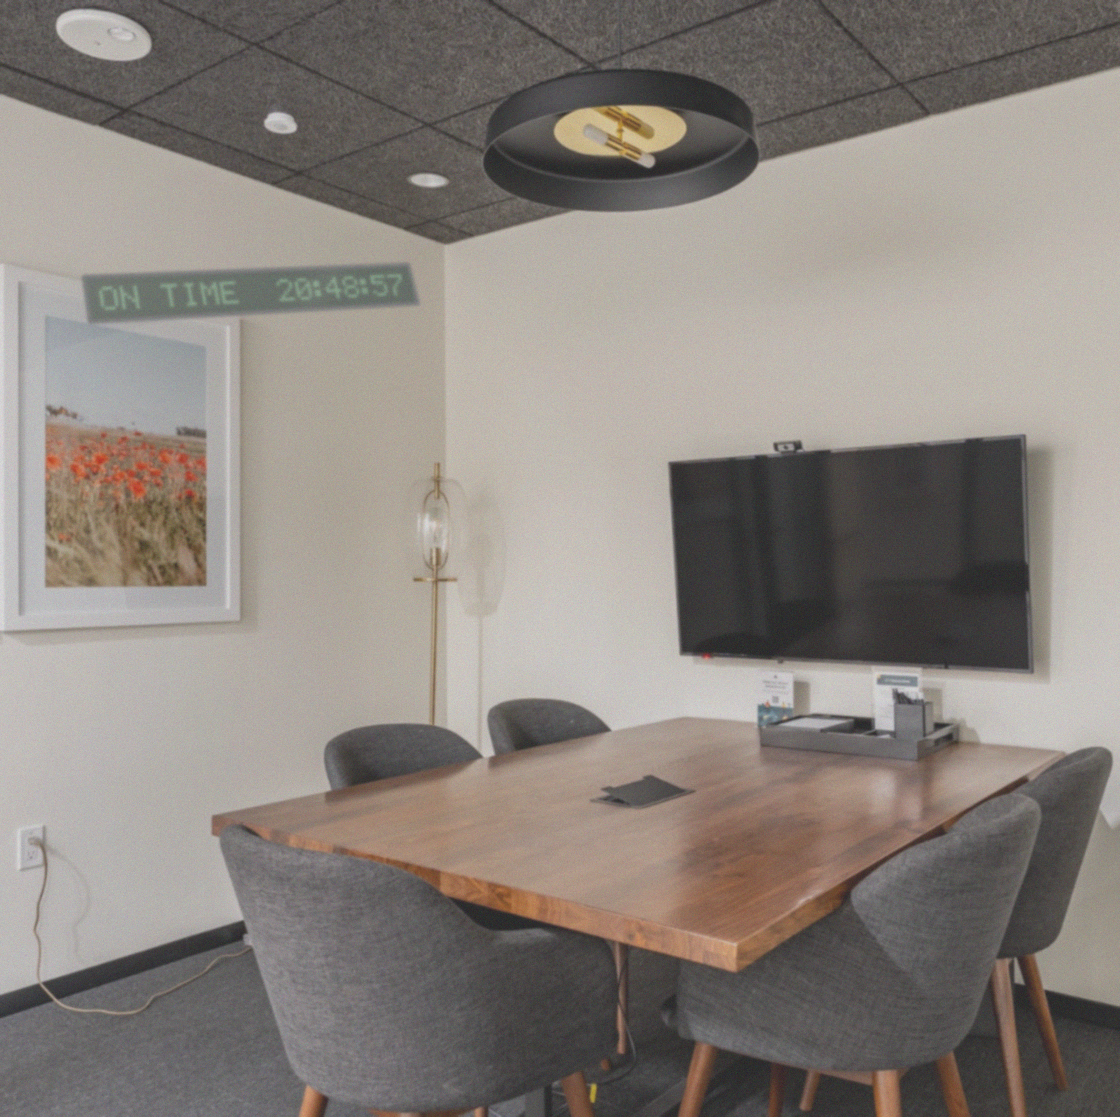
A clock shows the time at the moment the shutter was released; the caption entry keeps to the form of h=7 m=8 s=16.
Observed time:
h=20 m=48 s=57
